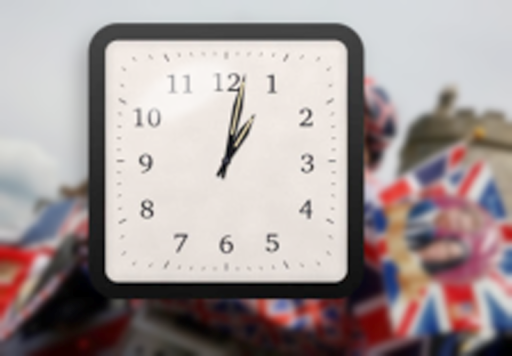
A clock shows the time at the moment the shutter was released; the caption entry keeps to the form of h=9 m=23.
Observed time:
h=1 m=2
